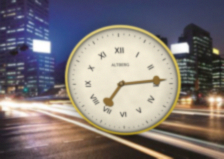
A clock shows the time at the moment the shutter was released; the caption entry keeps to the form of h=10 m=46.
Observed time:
h=7 m=14
